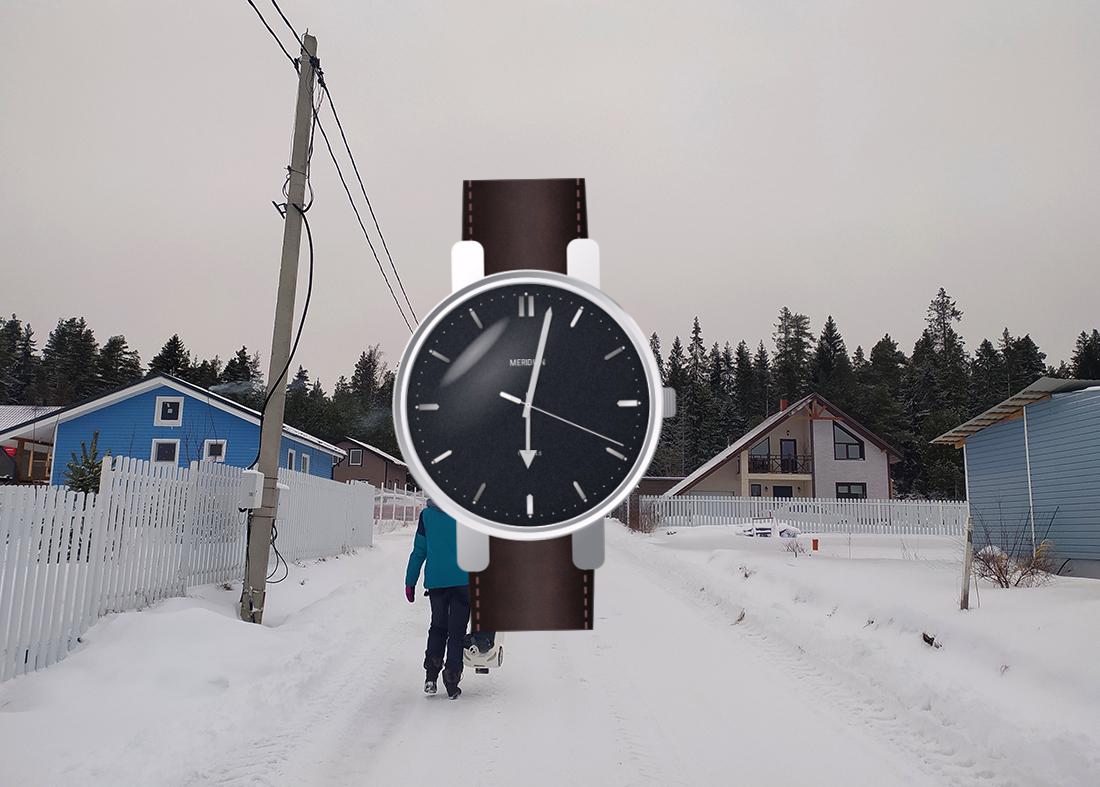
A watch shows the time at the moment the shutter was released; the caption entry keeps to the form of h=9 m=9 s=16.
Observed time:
h=6 m=2 s=19
